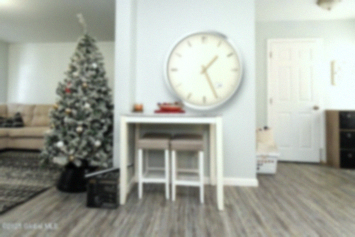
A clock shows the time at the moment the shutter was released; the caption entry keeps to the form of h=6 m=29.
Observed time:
h=1 m=26
